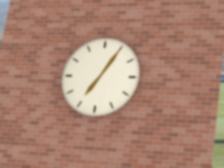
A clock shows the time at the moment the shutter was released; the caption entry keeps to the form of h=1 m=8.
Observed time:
h=7 m=5
